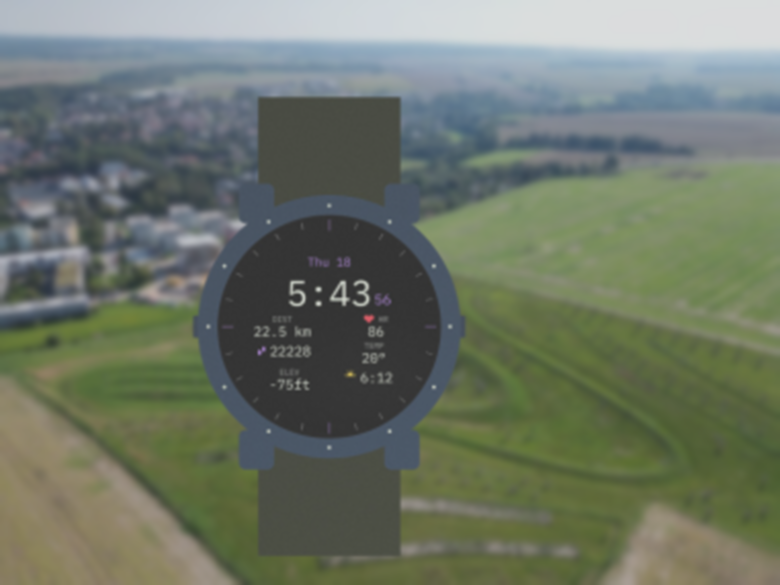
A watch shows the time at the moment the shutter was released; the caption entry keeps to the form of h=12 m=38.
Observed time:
h=5 m=43
